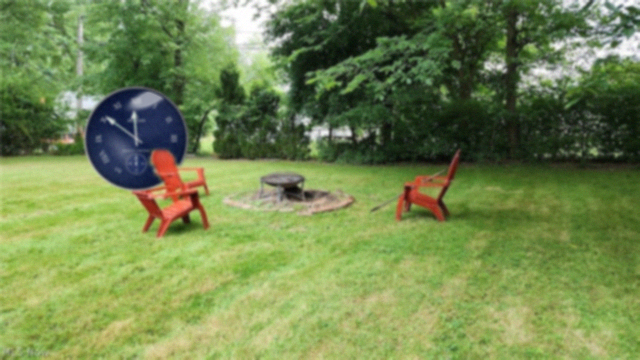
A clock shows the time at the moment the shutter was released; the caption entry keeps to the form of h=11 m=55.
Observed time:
h=11 m=51
